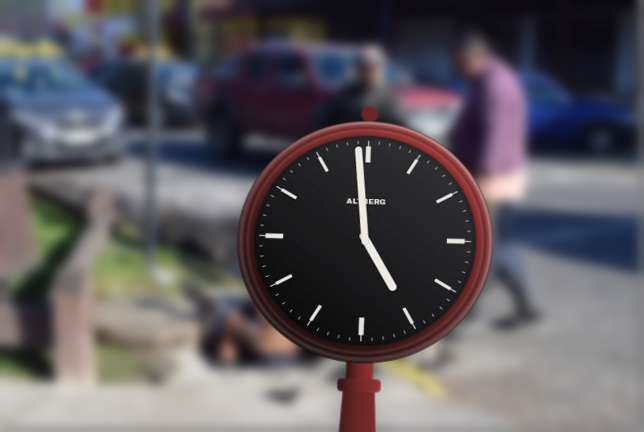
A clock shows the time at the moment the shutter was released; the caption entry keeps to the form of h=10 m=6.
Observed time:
h=4 m=59
